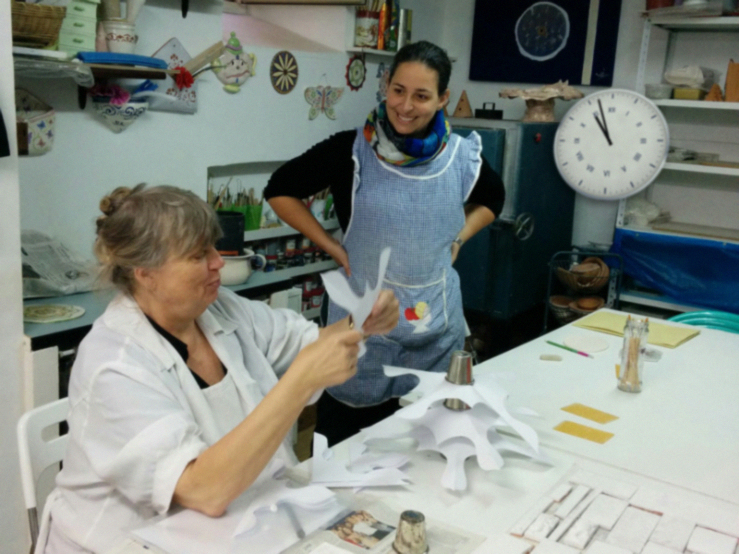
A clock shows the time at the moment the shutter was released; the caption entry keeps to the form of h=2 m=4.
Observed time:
h=10 m=57
